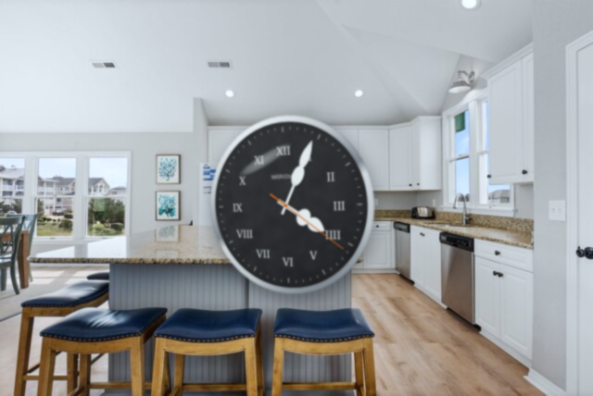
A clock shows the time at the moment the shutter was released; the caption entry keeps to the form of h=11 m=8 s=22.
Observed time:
h=4 m=4 s=21
